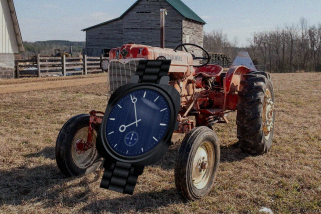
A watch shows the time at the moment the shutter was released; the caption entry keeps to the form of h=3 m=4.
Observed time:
h=7 m=56
